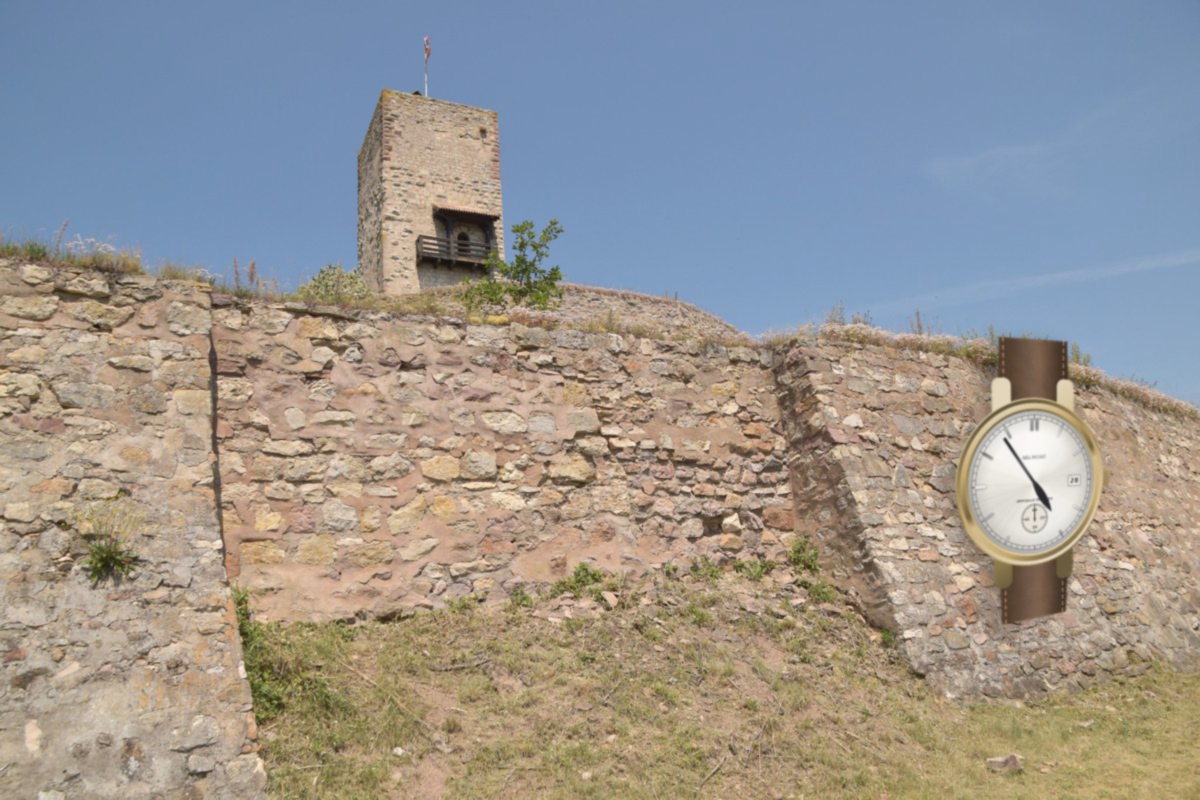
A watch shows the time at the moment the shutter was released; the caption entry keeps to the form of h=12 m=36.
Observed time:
h=4 m=54
